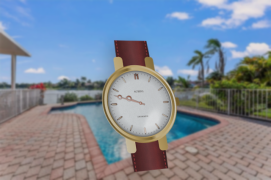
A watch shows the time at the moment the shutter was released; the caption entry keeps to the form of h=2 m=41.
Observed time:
h=9 m=48
